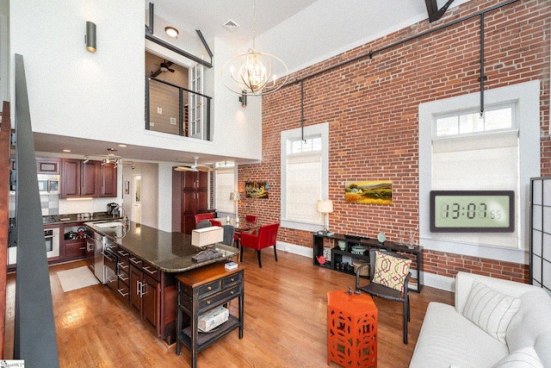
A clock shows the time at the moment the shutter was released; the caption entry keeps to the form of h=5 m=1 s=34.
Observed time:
h=13 m=7 s=55
